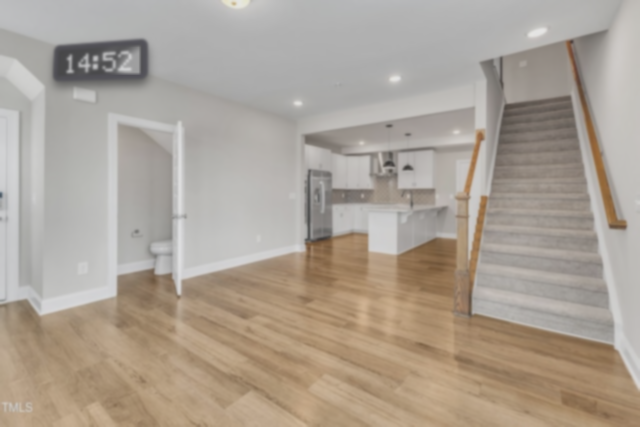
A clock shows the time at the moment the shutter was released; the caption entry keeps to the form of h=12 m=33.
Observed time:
h=14 m=52
